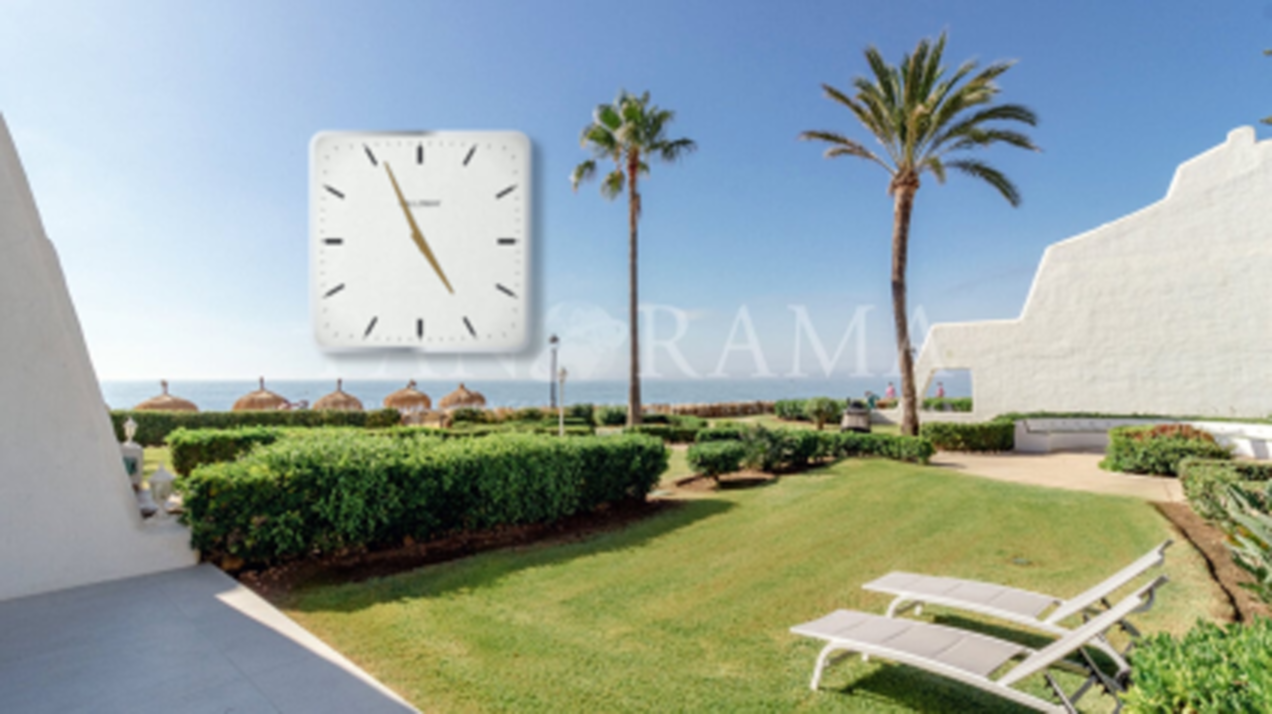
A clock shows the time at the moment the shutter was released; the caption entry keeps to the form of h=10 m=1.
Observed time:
h=4 m=56
